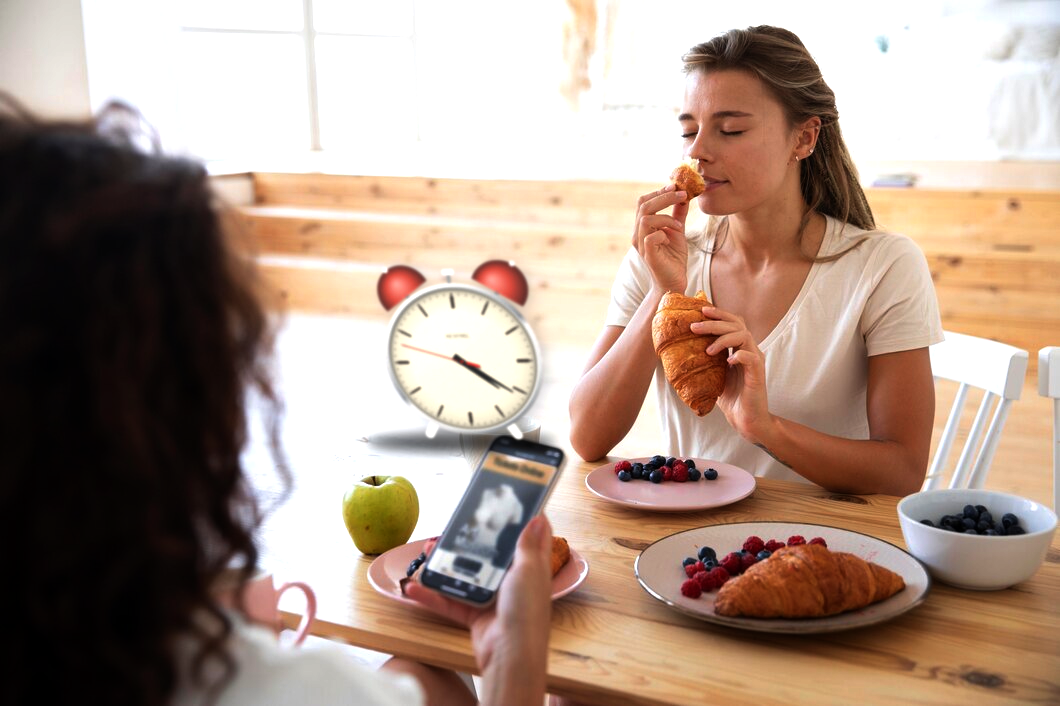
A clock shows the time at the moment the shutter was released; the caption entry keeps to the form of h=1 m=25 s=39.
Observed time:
h=4 m=20 s=48
